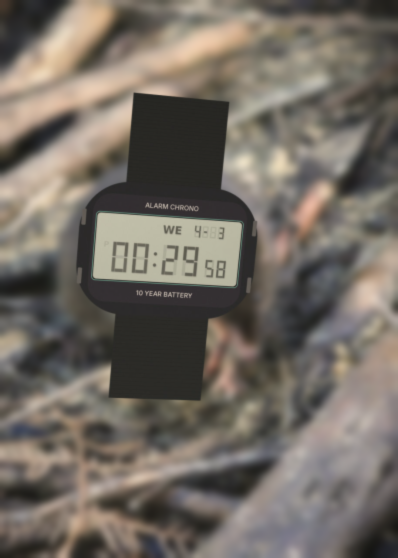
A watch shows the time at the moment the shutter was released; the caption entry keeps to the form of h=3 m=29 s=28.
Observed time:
h=0 m=29 s=58
